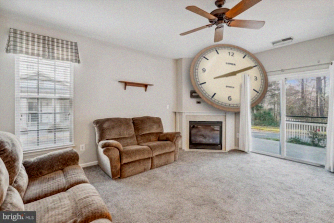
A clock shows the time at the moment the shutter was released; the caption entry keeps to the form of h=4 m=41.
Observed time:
h=8 m=10
